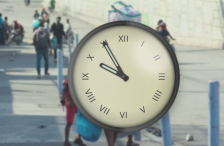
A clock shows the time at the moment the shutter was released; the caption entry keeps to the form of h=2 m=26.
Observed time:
h=9 m=55
